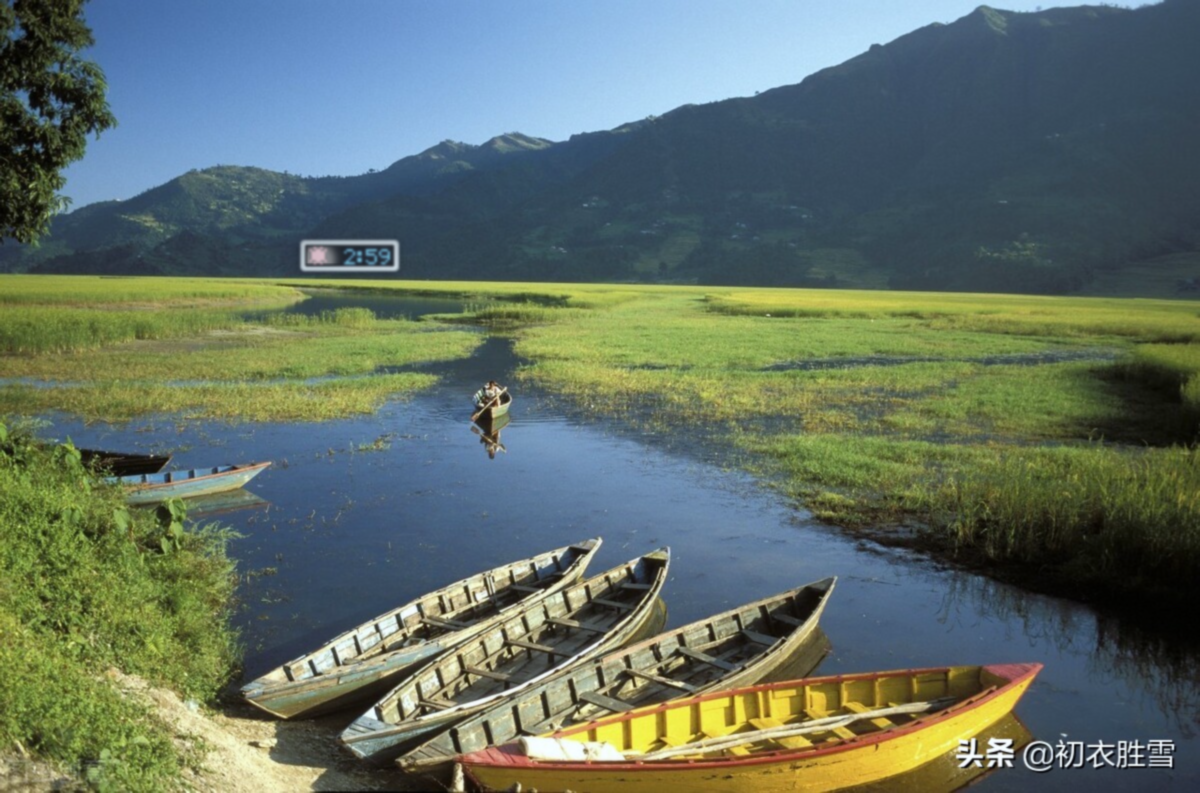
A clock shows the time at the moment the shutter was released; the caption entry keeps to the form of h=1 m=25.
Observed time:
h=2 m=59
